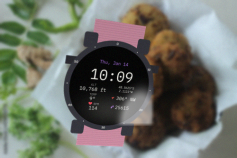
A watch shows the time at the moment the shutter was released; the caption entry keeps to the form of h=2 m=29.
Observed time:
h=10 m=9
